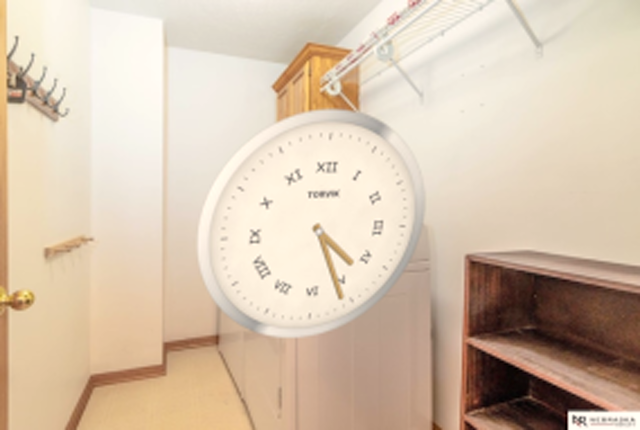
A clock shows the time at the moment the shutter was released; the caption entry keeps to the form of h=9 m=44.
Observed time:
h=4 m=26
